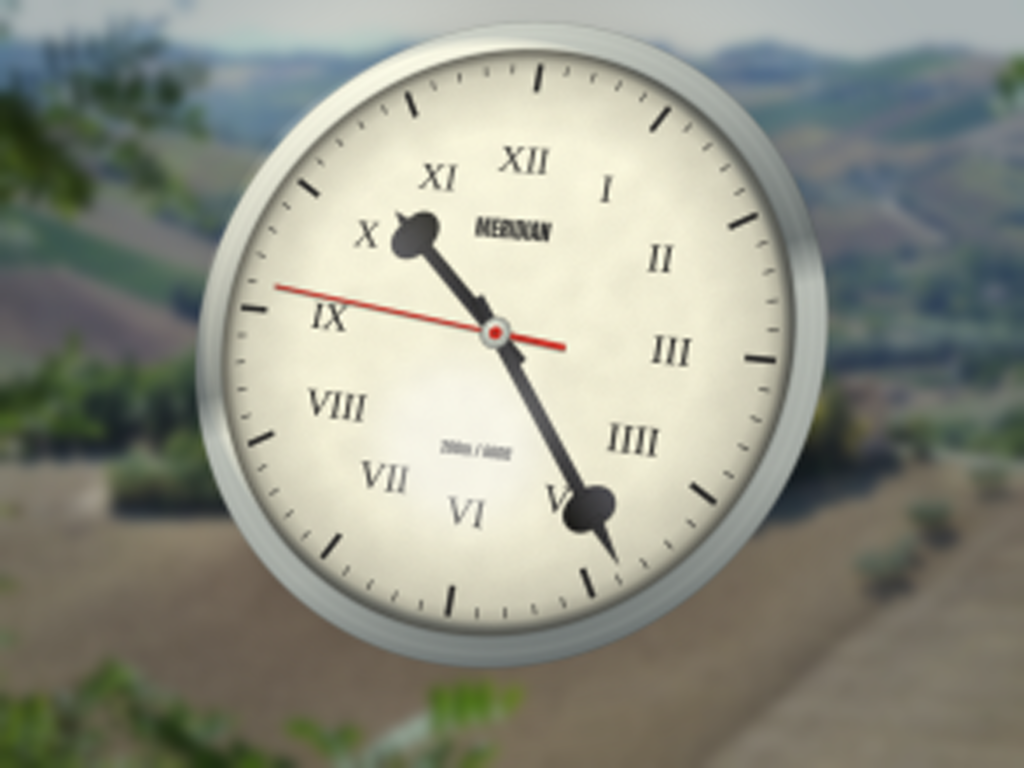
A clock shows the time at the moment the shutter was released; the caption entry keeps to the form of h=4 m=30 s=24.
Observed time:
h=10 m=23 s=46
